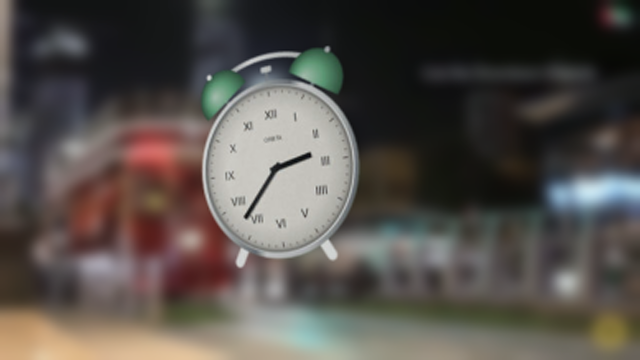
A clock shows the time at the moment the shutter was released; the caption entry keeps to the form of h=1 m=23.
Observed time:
h=2 m=37
